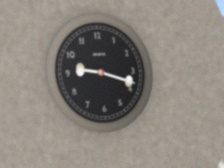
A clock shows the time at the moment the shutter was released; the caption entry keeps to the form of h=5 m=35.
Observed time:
h=9 m=18
